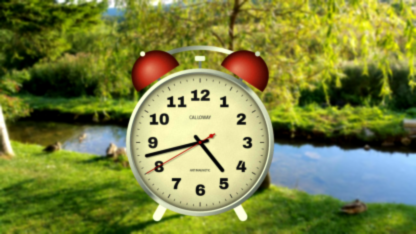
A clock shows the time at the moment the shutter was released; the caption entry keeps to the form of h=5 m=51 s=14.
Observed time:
h=4 m=42 s=40
